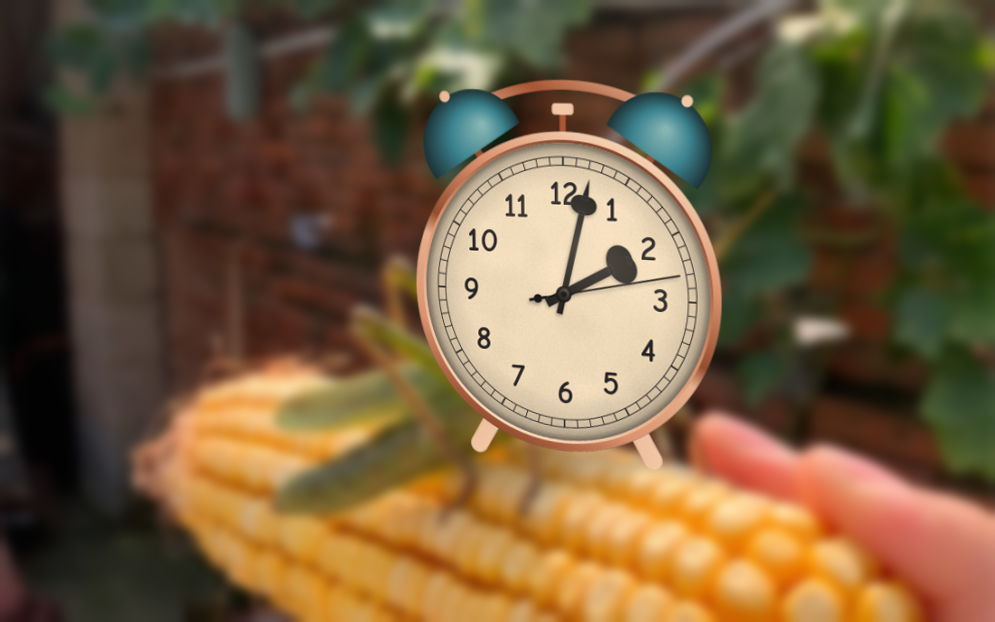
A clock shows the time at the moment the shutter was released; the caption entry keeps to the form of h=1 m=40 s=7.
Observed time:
h=2 m=2 s=13
